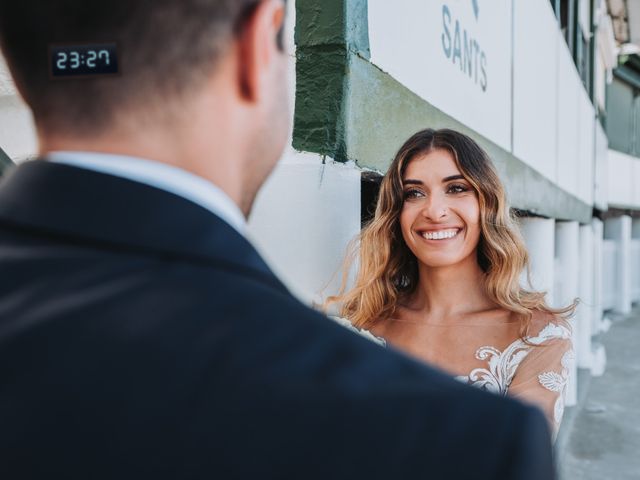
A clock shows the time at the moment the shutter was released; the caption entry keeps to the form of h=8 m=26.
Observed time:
h=23 m=27
